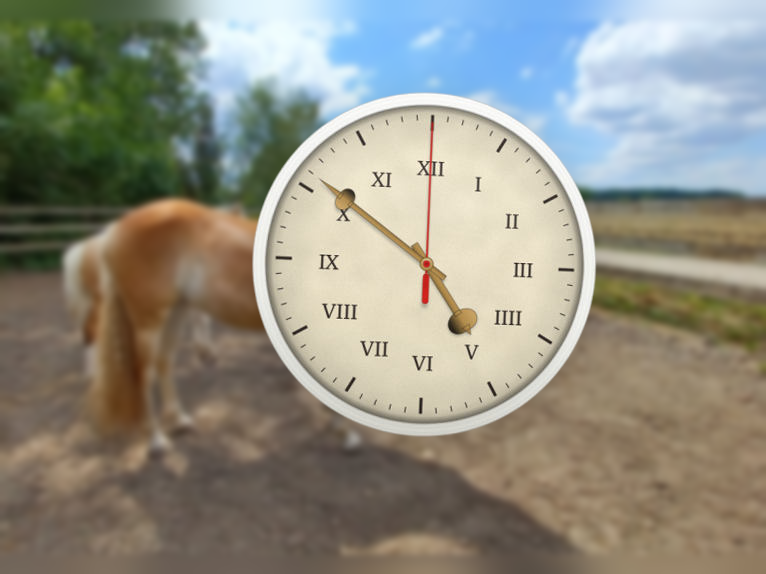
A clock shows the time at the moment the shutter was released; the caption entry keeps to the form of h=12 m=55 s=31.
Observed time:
h=4 m=51 s=0
